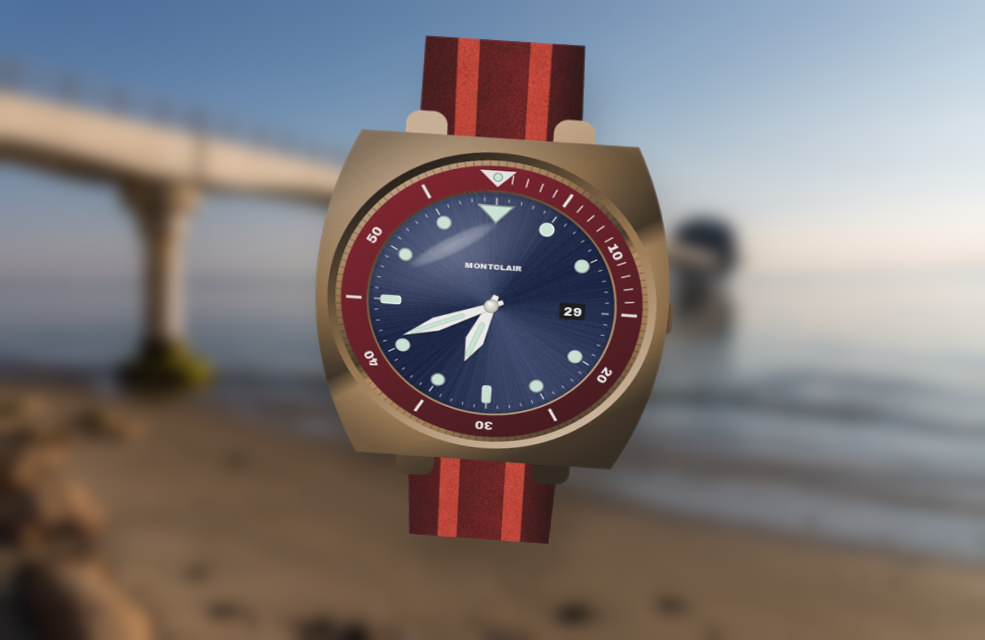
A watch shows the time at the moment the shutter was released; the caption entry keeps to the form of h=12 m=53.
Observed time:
h=6 m=41
